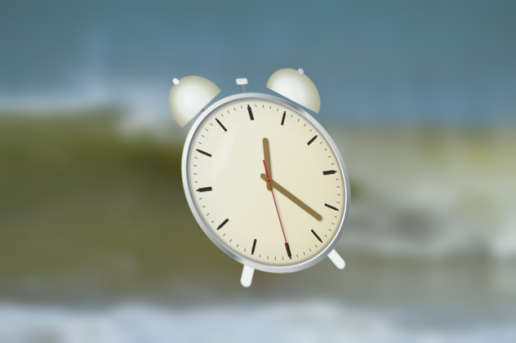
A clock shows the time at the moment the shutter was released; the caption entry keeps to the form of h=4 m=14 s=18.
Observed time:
h=12 m=22 s=30
